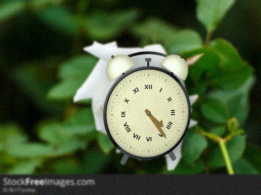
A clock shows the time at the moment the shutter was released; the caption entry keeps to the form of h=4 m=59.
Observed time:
h=4 m=24
